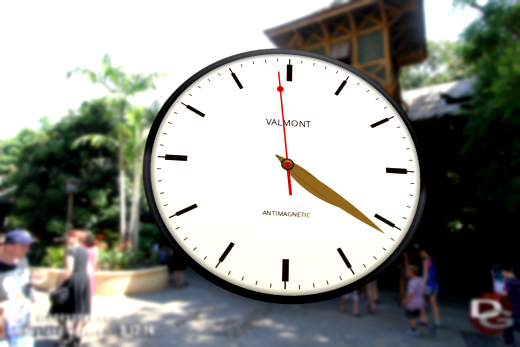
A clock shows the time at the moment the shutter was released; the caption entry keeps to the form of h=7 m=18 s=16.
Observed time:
h=4 m=20 s=59
